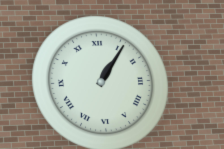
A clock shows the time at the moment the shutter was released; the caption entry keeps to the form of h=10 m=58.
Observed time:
h=1 m=6
